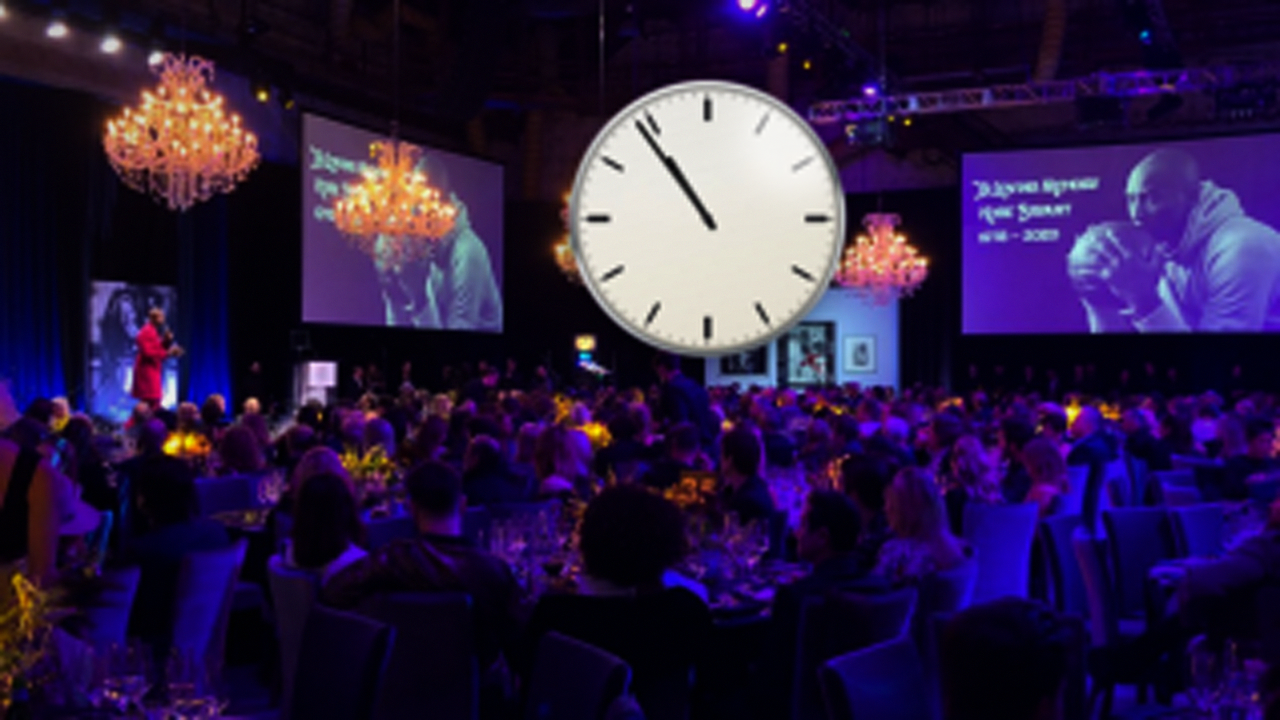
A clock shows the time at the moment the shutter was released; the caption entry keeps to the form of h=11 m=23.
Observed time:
h=10 m=54
